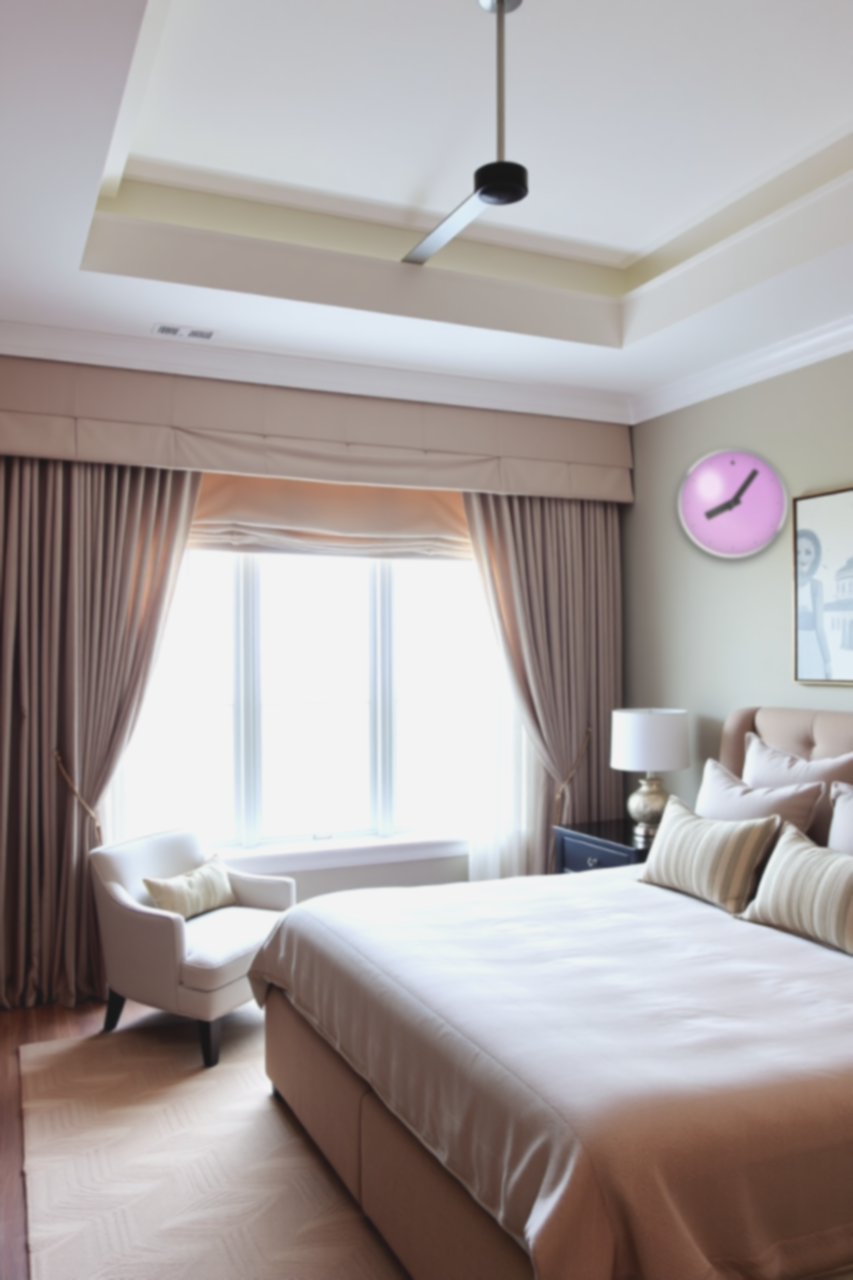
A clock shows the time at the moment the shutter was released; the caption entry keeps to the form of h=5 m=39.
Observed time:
h=8 m=6
